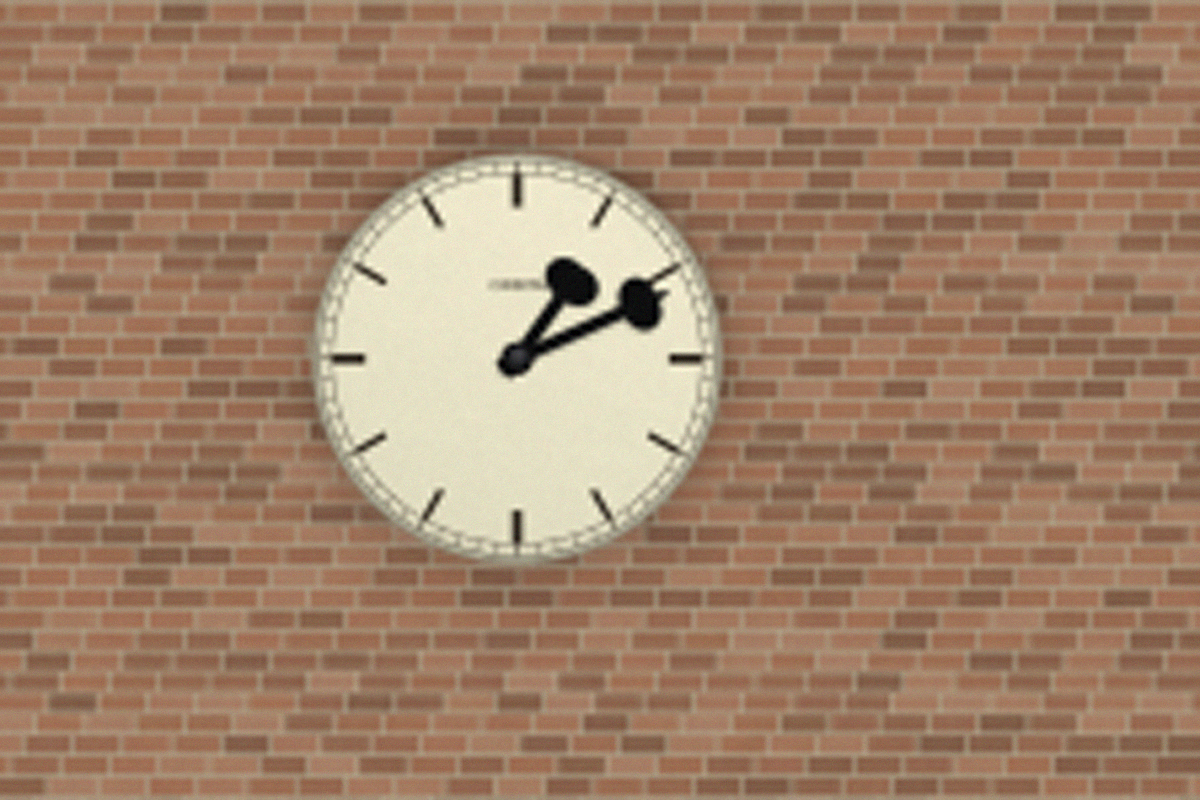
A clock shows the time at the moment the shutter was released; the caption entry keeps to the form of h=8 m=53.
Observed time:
h=1 m=11
